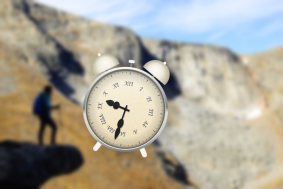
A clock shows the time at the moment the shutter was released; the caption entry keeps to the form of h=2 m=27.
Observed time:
h=9 m=32
